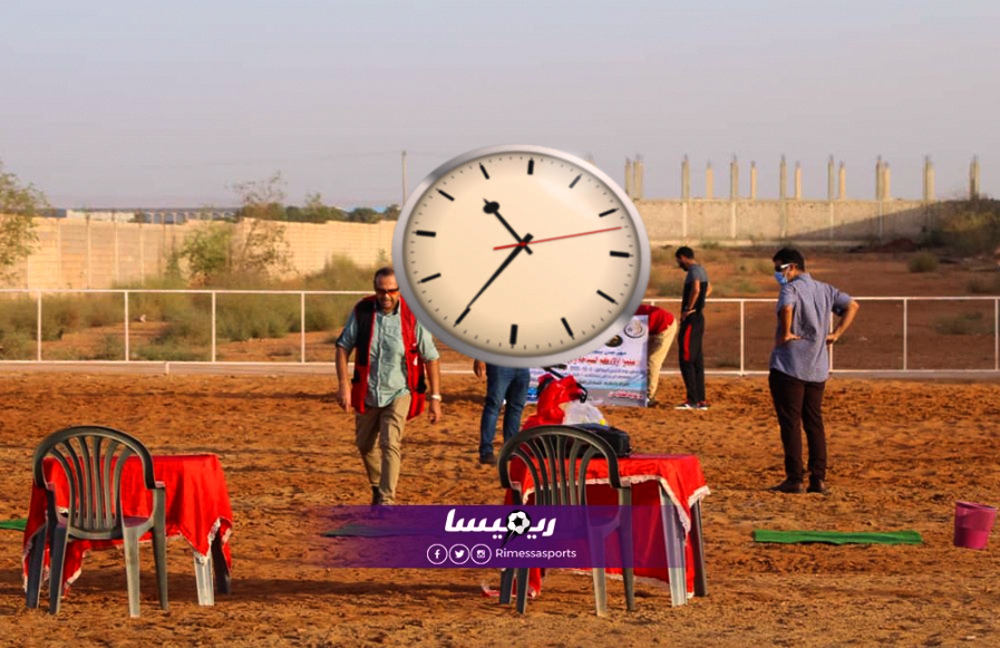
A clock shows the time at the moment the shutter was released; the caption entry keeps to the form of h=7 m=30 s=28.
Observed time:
h=10 m=35 s=12
